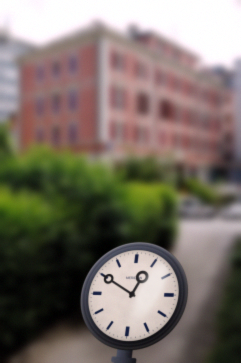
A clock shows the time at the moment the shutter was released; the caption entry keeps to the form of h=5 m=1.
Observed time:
h=12 m=50
